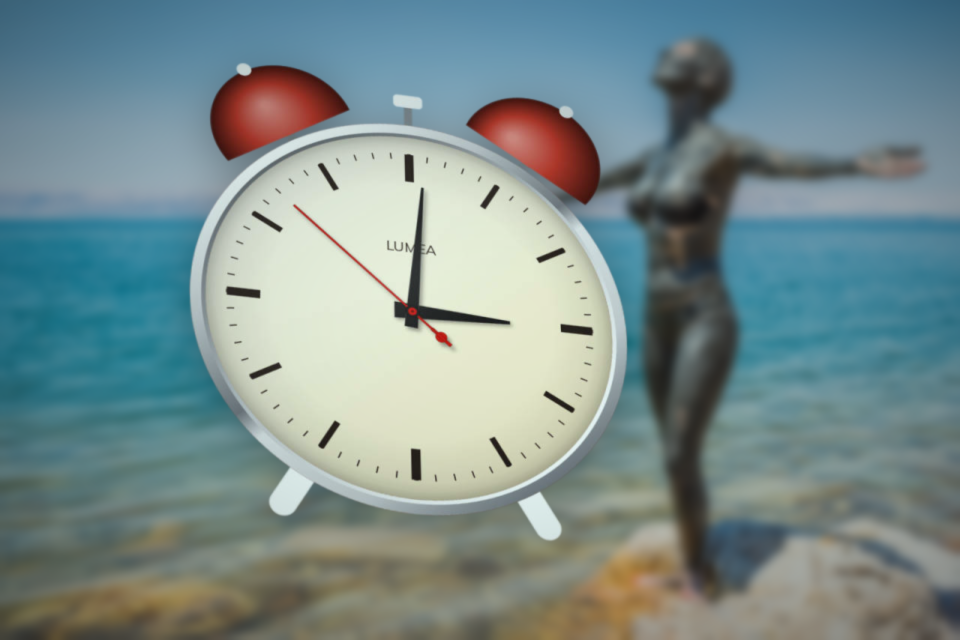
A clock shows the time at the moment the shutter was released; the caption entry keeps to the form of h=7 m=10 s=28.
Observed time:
h=3 m=0 s=52
